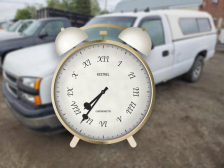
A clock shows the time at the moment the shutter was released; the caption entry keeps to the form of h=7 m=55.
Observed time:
h=7 m=36
